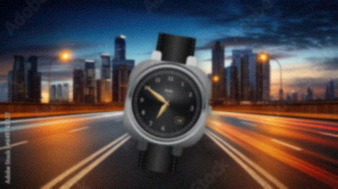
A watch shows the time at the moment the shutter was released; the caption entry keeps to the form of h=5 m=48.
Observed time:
h=6 m=50
